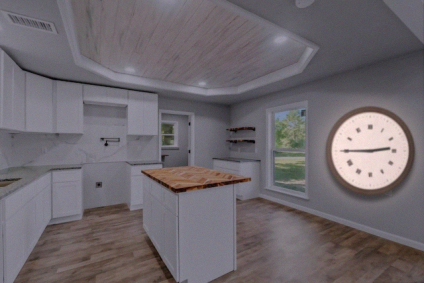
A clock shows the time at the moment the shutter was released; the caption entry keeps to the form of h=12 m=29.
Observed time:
h=2 m=45
